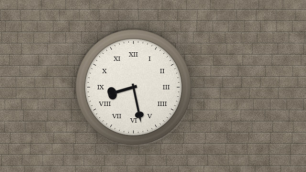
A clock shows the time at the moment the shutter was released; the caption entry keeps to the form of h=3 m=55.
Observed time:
h=8 m=28
